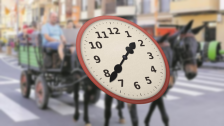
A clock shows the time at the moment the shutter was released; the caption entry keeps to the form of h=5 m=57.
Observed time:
h=1 m=38
